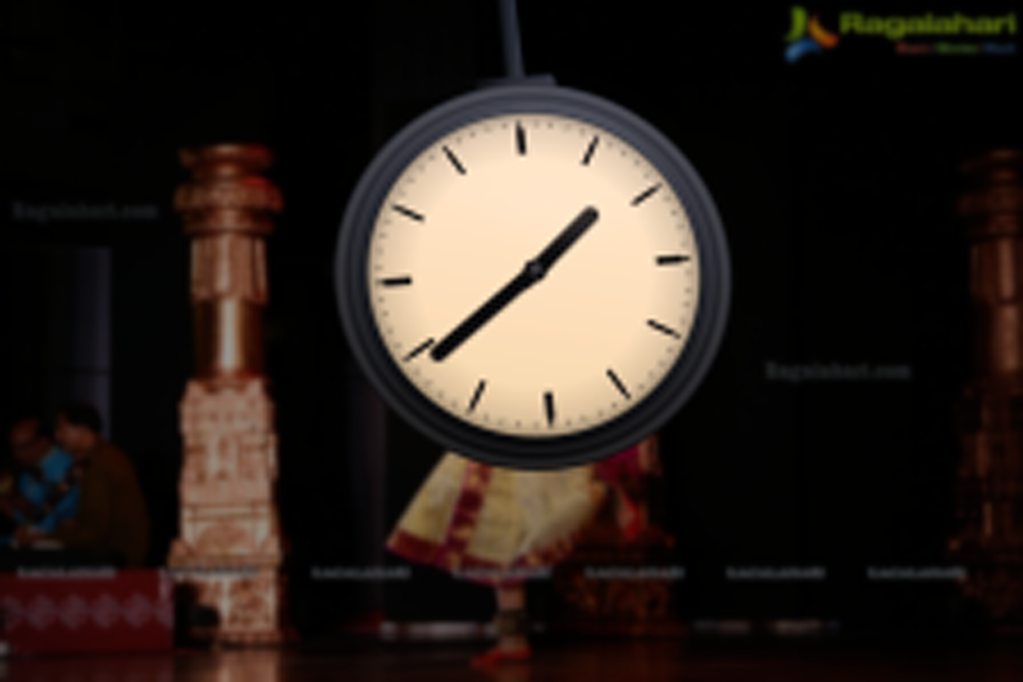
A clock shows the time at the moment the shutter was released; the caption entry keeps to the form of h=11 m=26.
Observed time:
h=1 m=39
